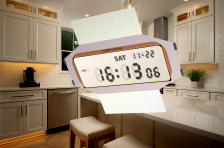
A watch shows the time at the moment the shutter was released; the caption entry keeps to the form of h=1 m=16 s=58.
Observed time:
h=16 m=13 s=6
